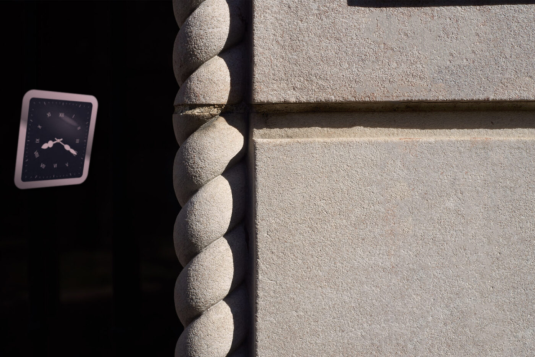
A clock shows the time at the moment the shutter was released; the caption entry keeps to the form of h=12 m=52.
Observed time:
h=8 m=20
